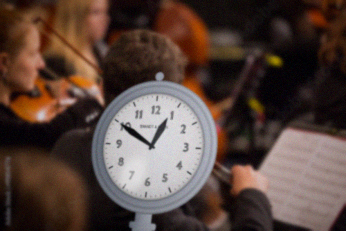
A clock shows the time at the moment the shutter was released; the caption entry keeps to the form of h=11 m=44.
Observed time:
h=12 m=50
